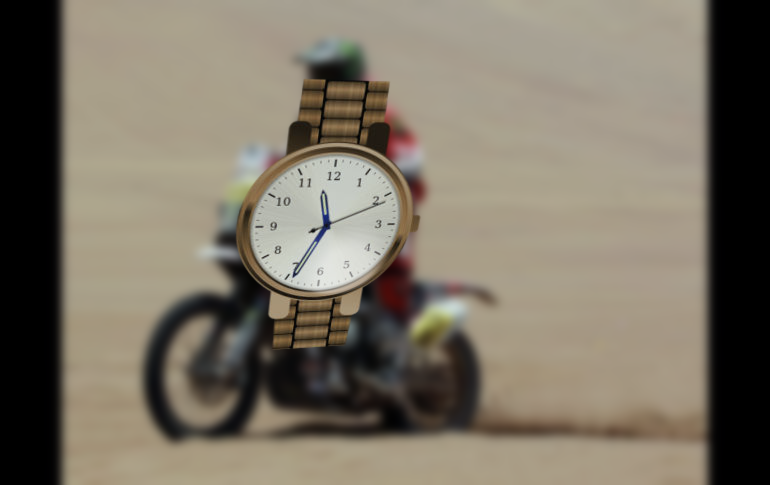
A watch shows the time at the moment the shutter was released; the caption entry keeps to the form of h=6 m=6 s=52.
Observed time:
h=11 m=34 s=11
